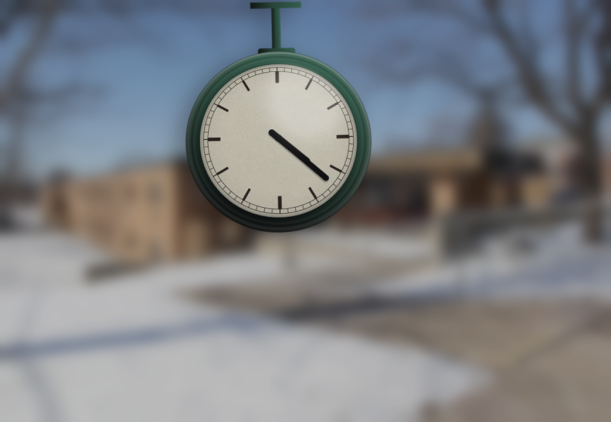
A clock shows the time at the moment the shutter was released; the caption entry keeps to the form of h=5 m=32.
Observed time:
h=4 m=22
